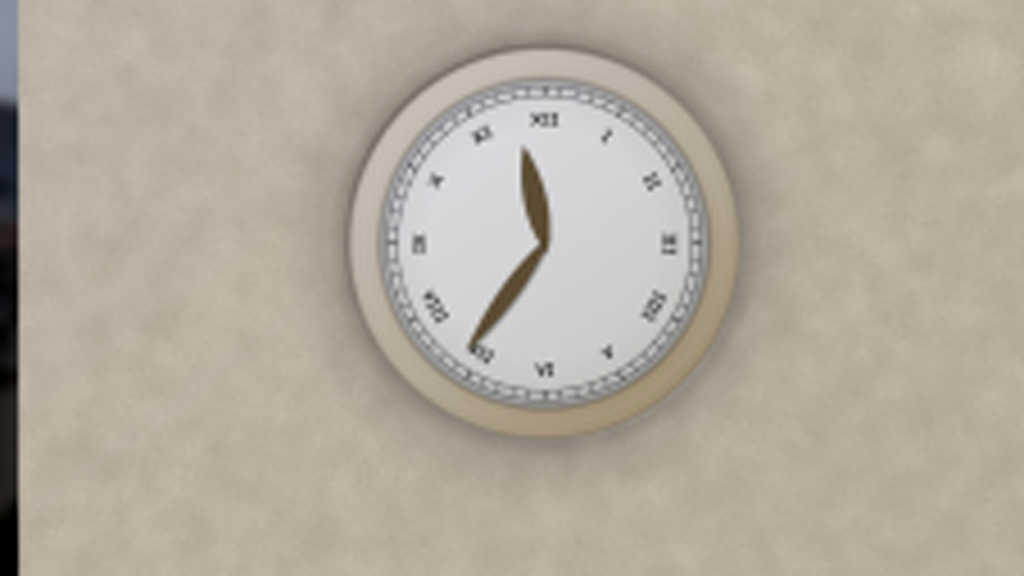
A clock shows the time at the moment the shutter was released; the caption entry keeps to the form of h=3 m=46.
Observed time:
h=11 m=36
